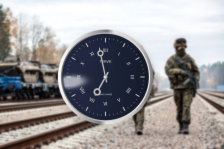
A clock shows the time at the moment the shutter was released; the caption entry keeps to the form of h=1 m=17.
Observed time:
h=6 m=58
